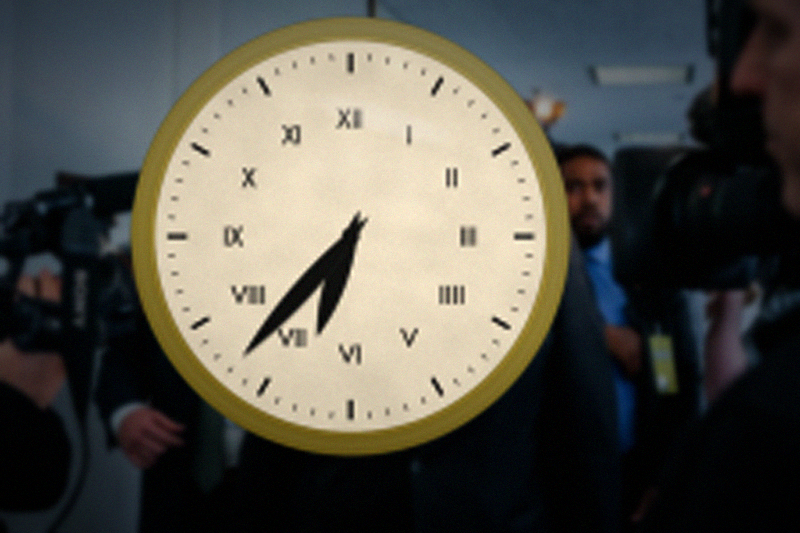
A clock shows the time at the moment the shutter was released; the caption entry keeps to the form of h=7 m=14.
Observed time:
h=6 m=37
